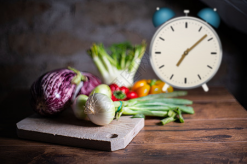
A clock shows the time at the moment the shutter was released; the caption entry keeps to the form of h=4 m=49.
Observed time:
h=7 m=8
